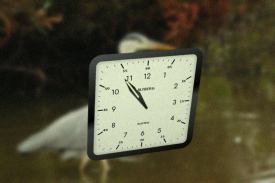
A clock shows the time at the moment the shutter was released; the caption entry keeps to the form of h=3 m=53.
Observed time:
h=10 m=54
